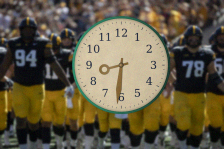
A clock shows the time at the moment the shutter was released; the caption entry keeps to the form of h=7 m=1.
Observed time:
h=8 m=31
